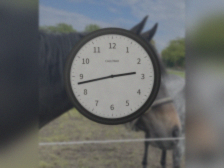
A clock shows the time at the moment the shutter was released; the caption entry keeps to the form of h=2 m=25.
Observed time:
h=2 m=43
